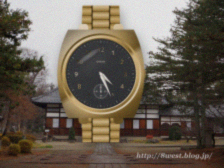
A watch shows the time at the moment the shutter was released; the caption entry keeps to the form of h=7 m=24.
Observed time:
h=4 m=26
